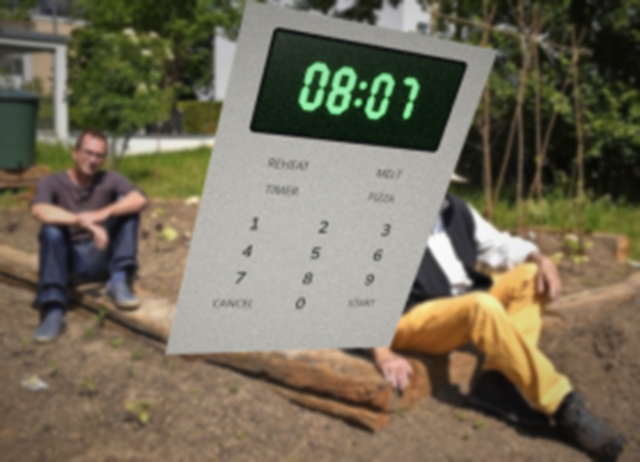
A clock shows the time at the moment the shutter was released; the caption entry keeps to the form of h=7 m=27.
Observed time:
h=8 m=7
